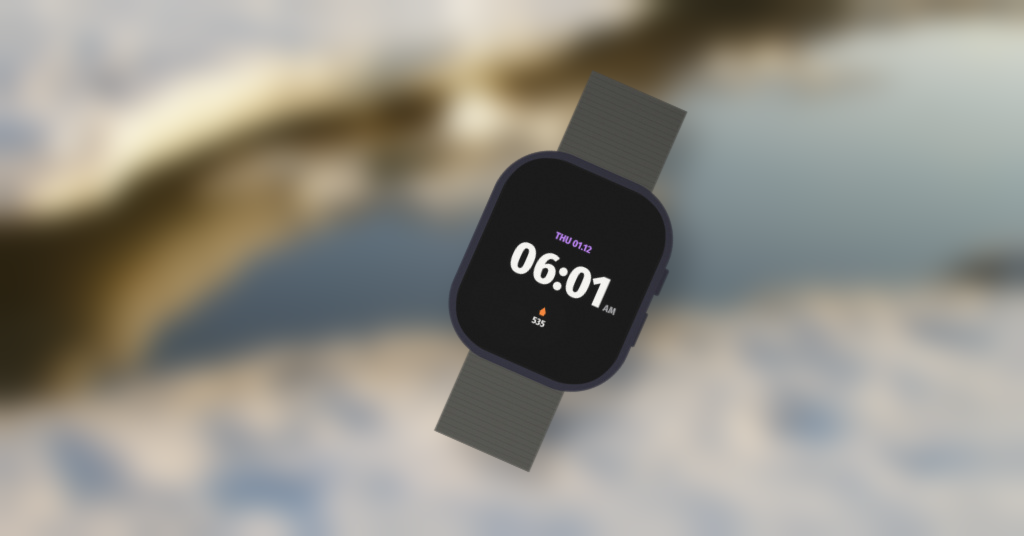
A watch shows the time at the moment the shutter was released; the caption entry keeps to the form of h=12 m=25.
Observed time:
h=6 m=1
